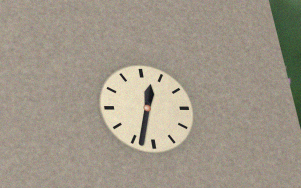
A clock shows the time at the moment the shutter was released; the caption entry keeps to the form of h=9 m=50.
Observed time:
h=12 m=33
